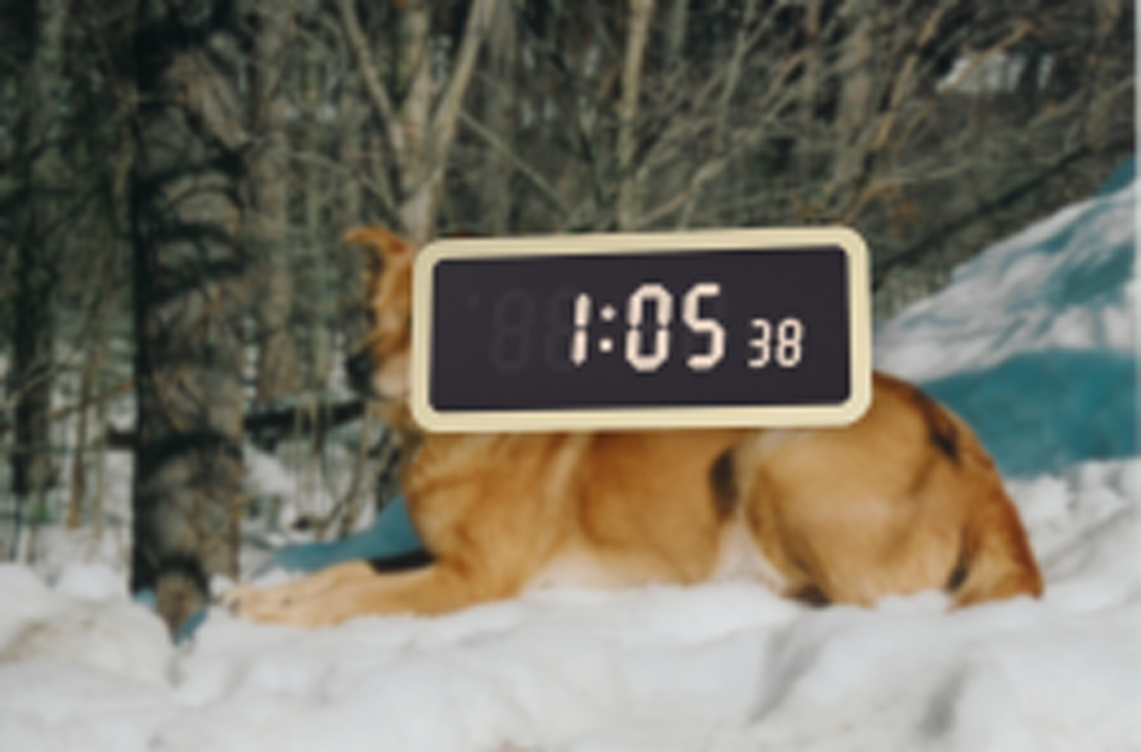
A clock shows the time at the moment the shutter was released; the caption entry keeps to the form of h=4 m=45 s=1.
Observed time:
h=1 m=5 s=38
